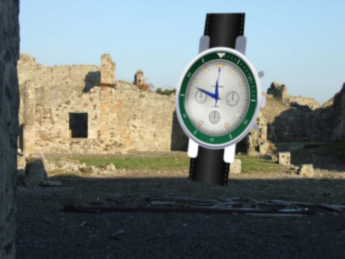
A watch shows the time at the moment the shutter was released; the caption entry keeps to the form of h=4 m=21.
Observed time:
h=11 m=48
